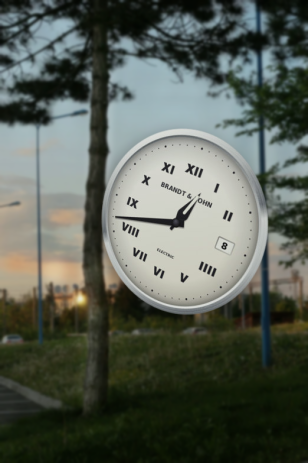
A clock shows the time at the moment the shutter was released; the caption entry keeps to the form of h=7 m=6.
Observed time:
h=12 m=42
